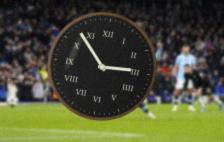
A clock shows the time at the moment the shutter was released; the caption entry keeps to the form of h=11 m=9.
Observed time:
h=2 m=53
